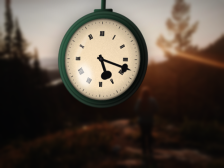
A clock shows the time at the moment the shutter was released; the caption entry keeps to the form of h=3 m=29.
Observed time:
h=5 m=18
